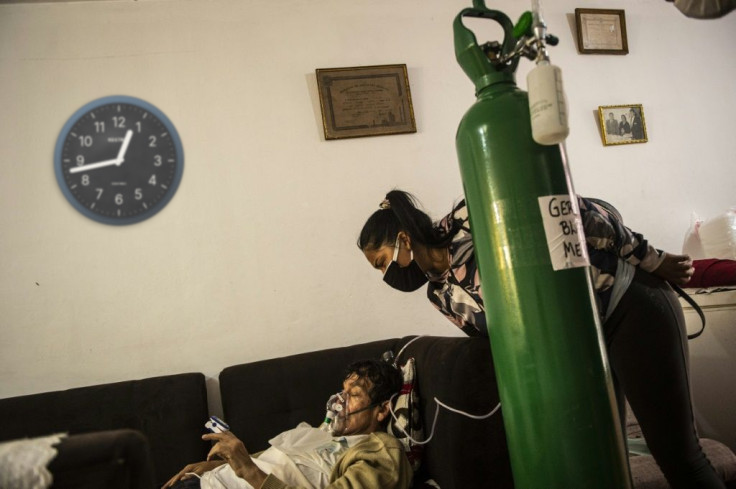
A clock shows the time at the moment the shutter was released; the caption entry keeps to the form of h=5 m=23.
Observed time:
h=12 m=43
